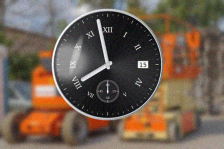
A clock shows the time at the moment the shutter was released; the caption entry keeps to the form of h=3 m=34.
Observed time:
h=7 m=58
